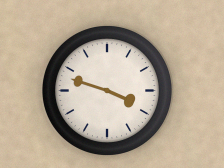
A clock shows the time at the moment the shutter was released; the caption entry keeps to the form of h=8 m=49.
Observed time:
h=3 m=48
